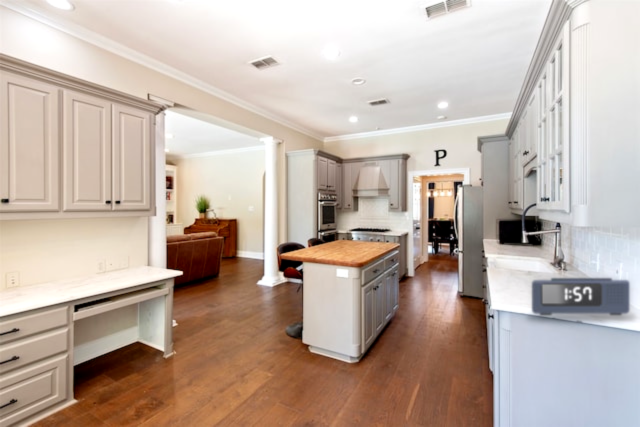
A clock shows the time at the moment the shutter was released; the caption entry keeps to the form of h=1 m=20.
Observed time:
h=1 m=57
